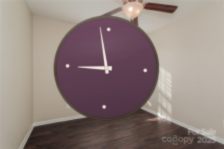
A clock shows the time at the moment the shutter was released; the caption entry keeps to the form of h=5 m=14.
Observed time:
h=8 m=58
